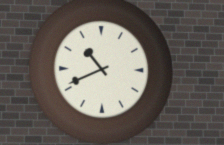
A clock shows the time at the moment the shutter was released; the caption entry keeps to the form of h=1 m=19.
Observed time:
h=10 m=41
